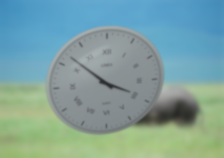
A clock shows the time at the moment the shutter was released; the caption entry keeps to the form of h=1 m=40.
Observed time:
h=3 m=52
